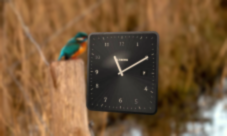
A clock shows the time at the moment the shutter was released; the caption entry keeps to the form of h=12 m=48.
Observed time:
h=11 m=10
